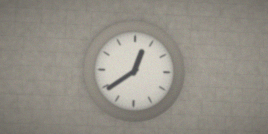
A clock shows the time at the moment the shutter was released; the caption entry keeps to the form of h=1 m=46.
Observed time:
h=12 m=39
